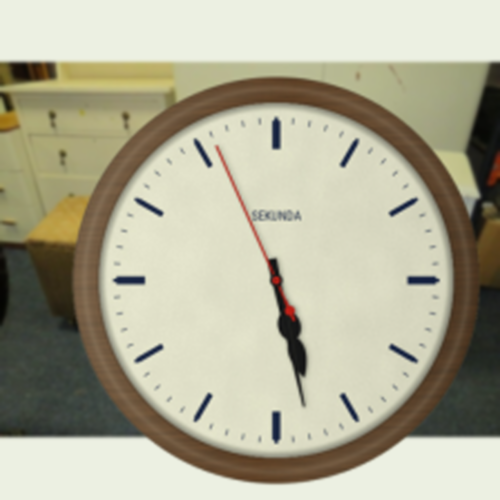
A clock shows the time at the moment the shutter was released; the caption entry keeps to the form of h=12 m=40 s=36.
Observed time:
h=5 m=27 s=56
